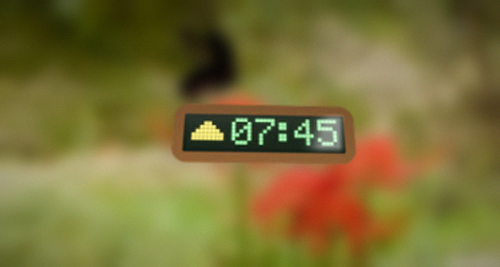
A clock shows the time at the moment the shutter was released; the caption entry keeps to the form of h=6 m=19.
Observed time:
h=7 m=45
